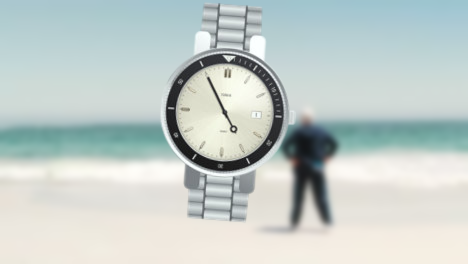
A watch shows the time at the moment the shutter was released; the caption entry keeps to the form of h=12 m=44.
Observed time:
h=4 m=55
